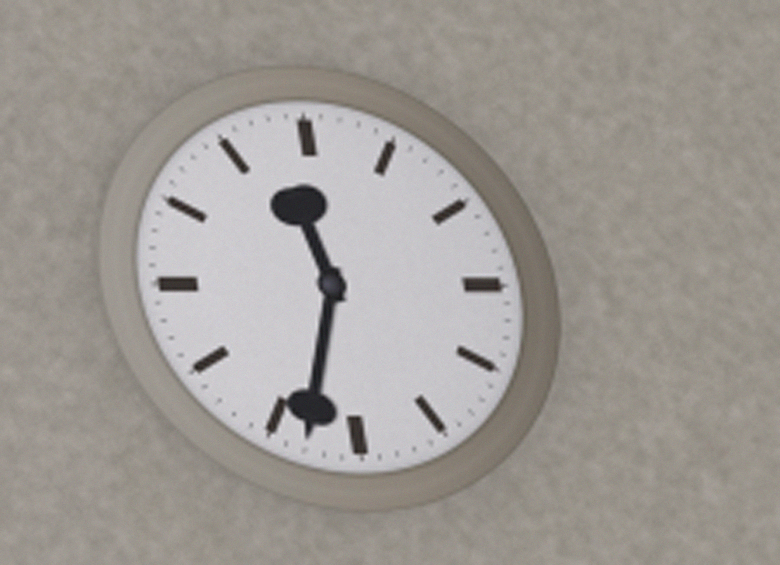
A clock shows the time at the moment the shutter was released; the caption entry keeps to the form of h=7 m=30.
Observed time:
h=11 m=33
